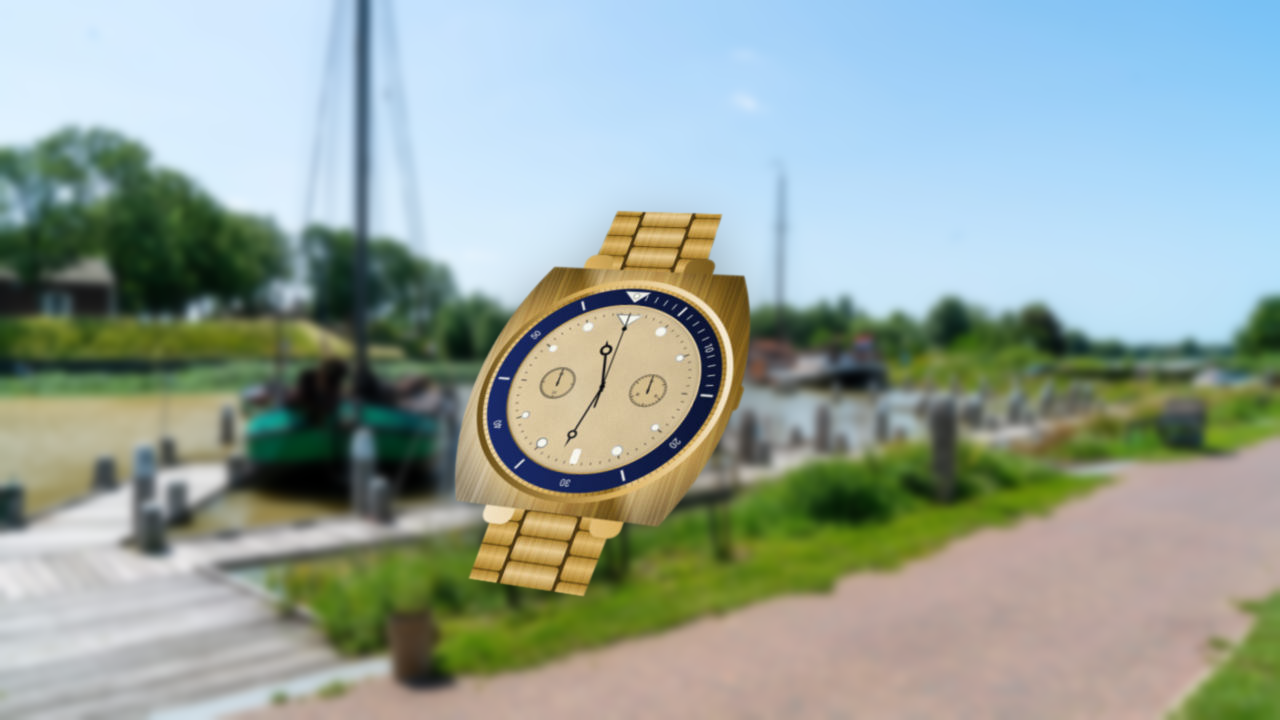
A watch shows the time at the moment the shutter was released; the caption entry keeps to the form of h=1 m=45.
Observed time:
h=11 m=32
